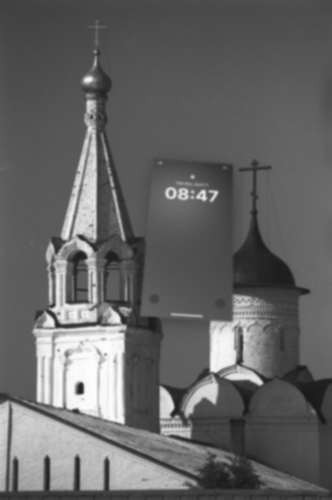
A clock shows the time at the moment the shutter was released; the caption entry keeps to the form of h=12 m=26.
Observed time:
h=8 m=47
